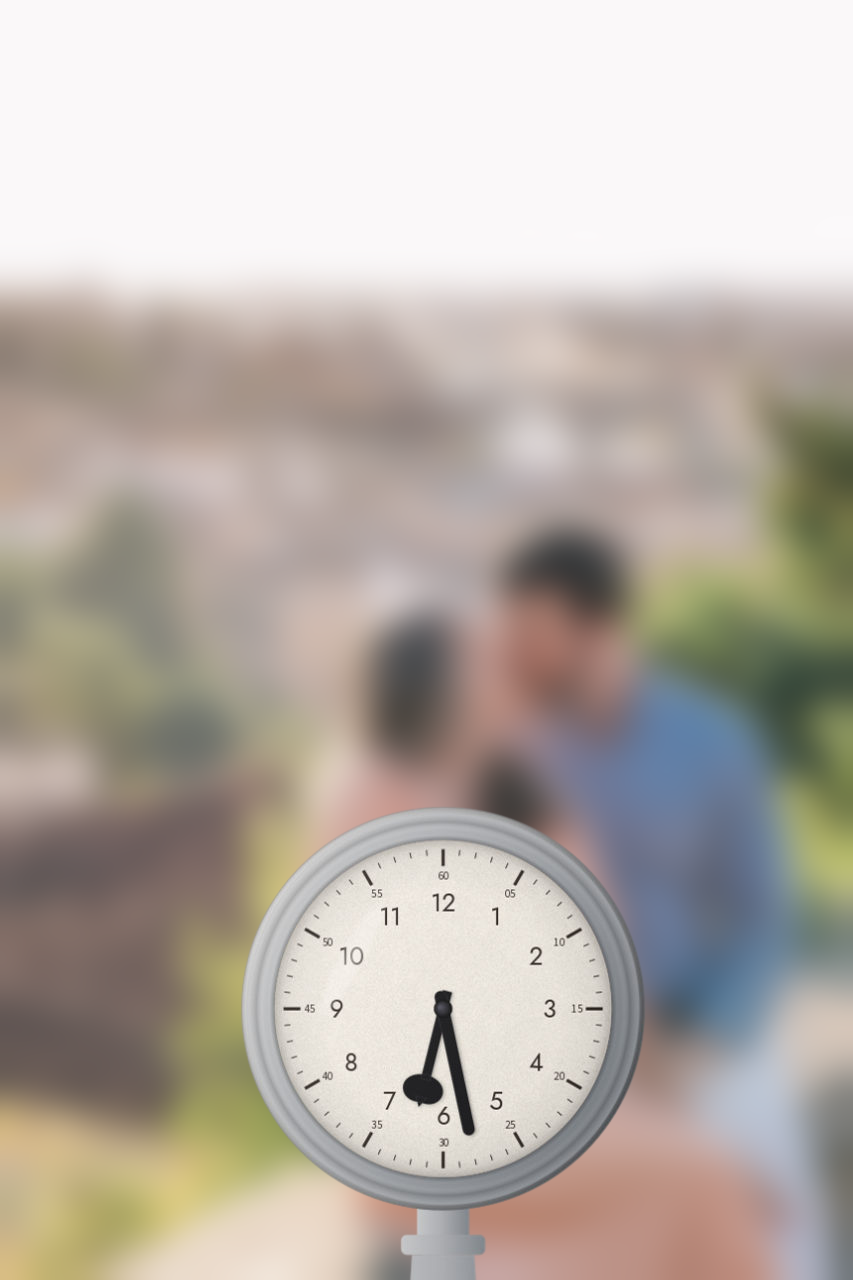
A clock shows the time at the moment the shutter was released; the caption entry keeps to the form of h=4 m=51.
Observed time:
h=6 m=28
